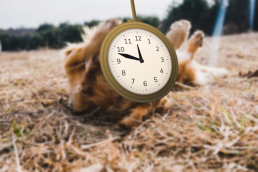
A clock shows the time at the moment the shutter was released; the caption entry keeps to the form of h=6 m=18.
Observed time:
h=11 m=48
